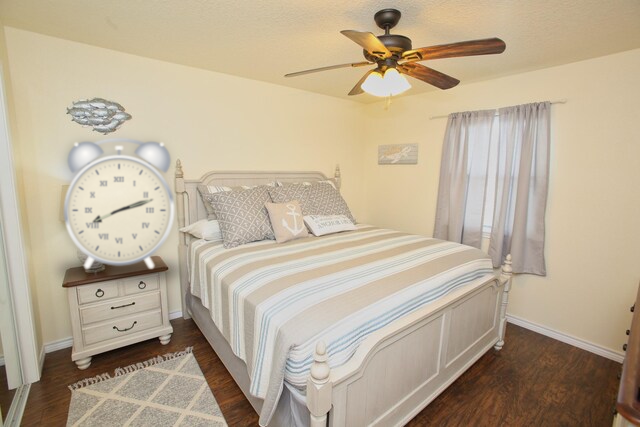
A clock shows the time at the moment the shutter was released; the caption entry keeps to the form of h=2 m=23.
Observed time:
h=8 m=12
